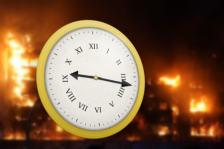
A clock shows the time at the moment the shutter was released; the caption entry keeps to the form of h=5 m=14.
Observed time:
h=9 m=17
